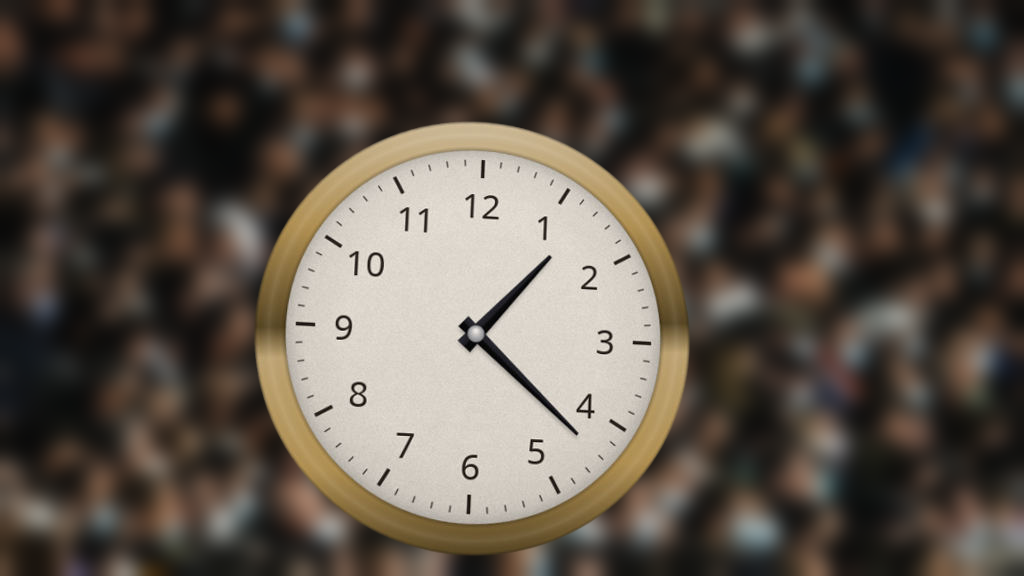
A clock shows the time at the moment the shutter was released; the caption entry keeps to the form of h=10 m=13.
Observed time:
h=1 m=22
